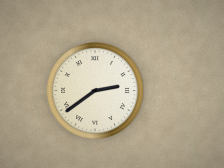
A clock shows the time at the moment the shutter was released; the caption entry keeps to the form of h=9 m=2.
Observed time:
h=2 m=39
